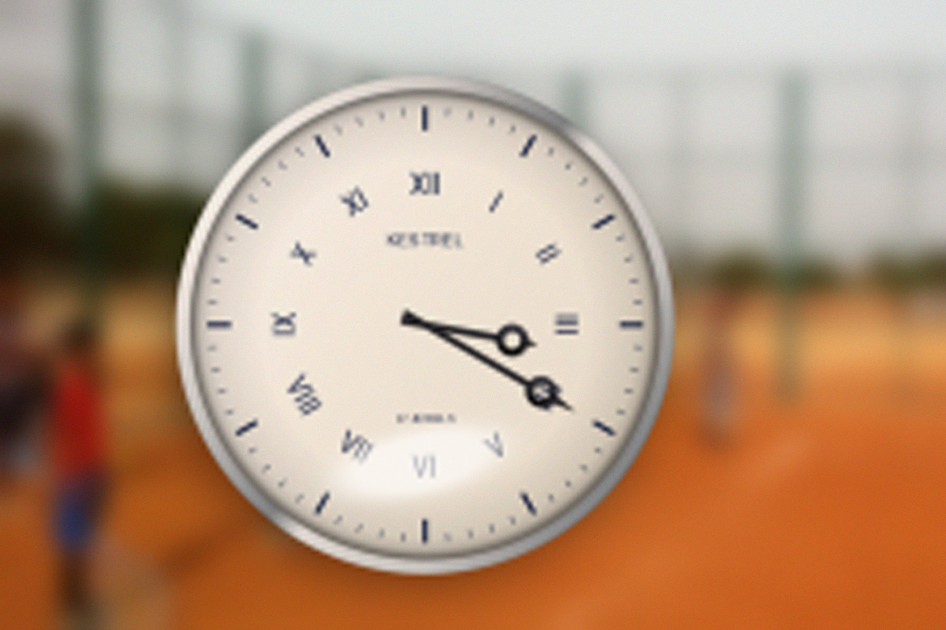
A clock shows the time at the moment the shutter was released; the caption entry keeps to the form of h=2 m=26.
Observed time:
h=3 m=20
